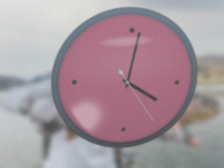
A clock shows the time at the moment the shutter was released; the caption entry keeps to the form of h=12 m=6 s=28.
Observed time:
h=4 m=1 s=24
